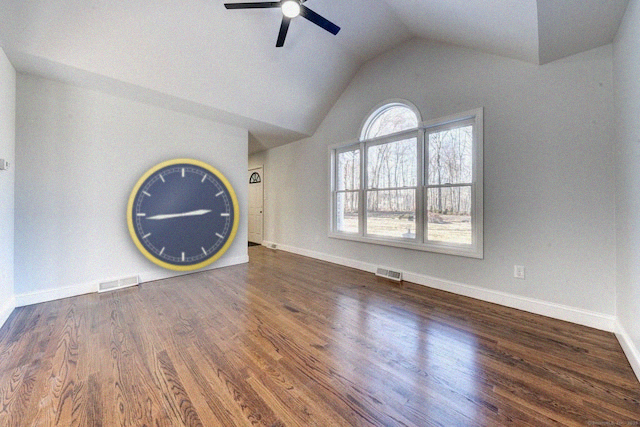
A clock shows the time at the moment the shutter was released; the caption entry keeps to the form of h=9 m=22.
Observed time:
h=2 m=44
